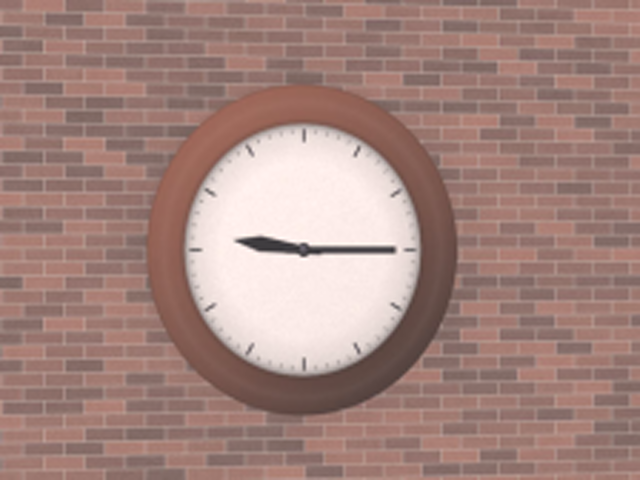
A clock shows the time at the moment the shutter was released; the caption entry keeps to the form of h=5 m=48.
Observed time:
h=9 m=15
